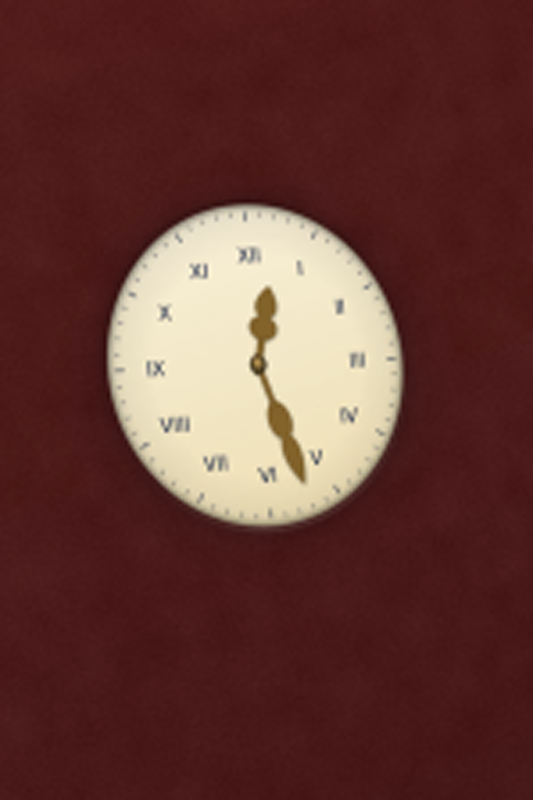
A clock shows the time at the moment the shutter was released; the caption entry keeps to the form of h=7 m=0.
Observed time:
h=12 m=27
